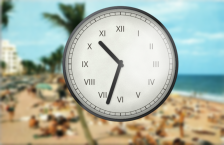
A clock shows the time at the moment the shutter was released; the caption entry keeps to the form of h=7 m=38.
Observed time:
h=10 m=33
